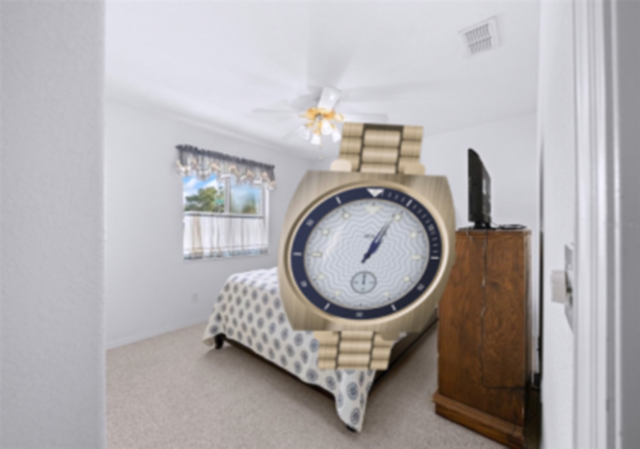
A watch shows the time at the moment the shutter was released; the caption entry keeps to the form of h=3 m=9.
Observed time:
h=1 m=4
